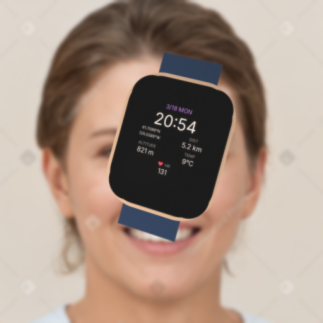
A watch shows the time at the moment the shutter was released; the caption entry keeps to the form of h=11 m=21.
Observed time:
h=20 m=54
